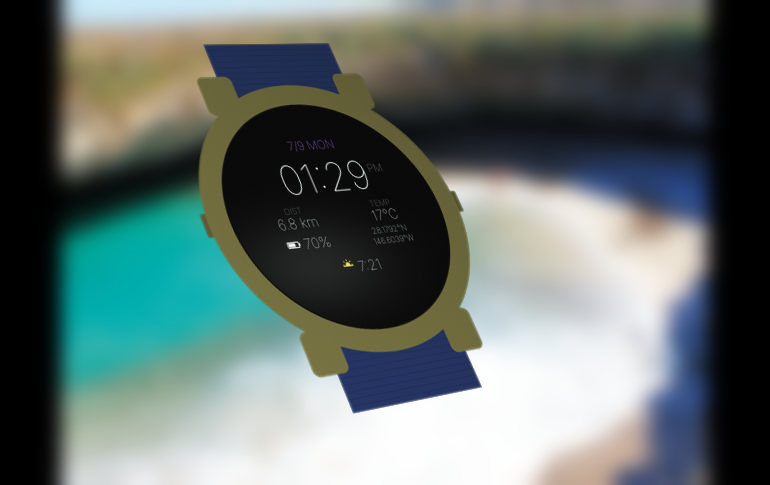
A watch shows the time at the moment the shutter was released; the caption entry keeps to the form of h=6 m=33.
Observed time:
h=1 m=29
